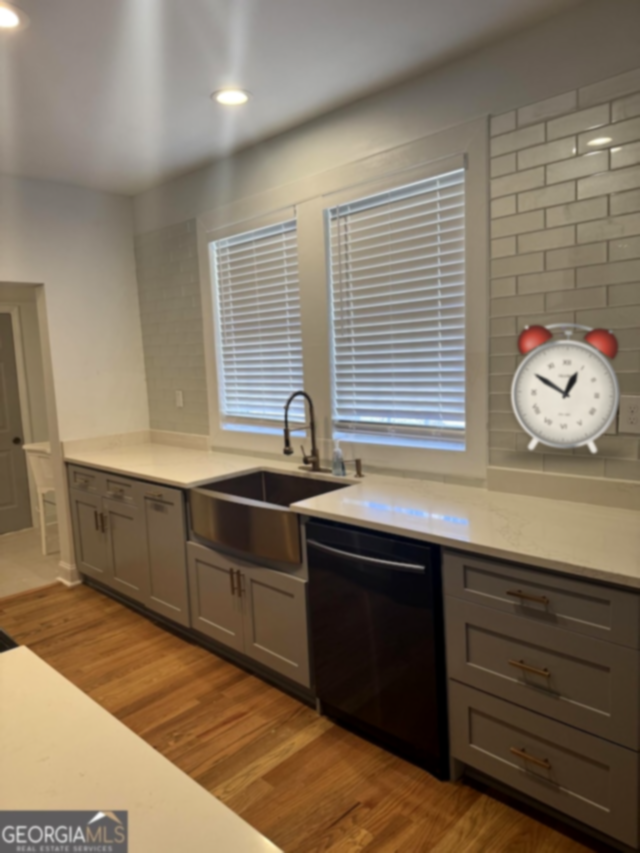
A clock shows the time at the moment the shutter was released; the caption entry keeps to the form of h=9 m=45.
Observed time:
h=12 m=50
